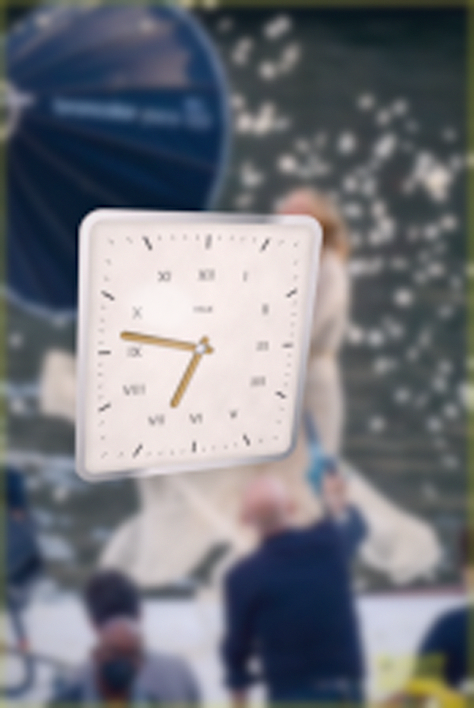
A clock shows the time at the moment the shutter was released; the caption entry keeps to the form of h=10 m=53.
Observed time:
h=6 m=47
